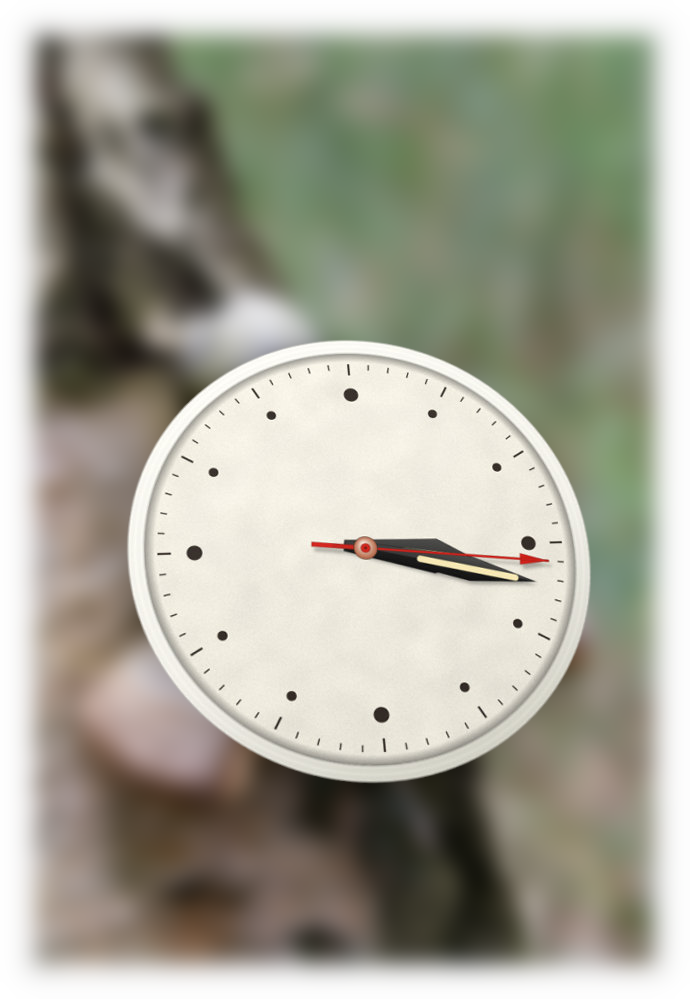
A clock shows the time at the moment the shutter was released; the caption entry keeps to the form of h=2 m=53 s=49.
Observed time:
h=3 m=17 s=16
